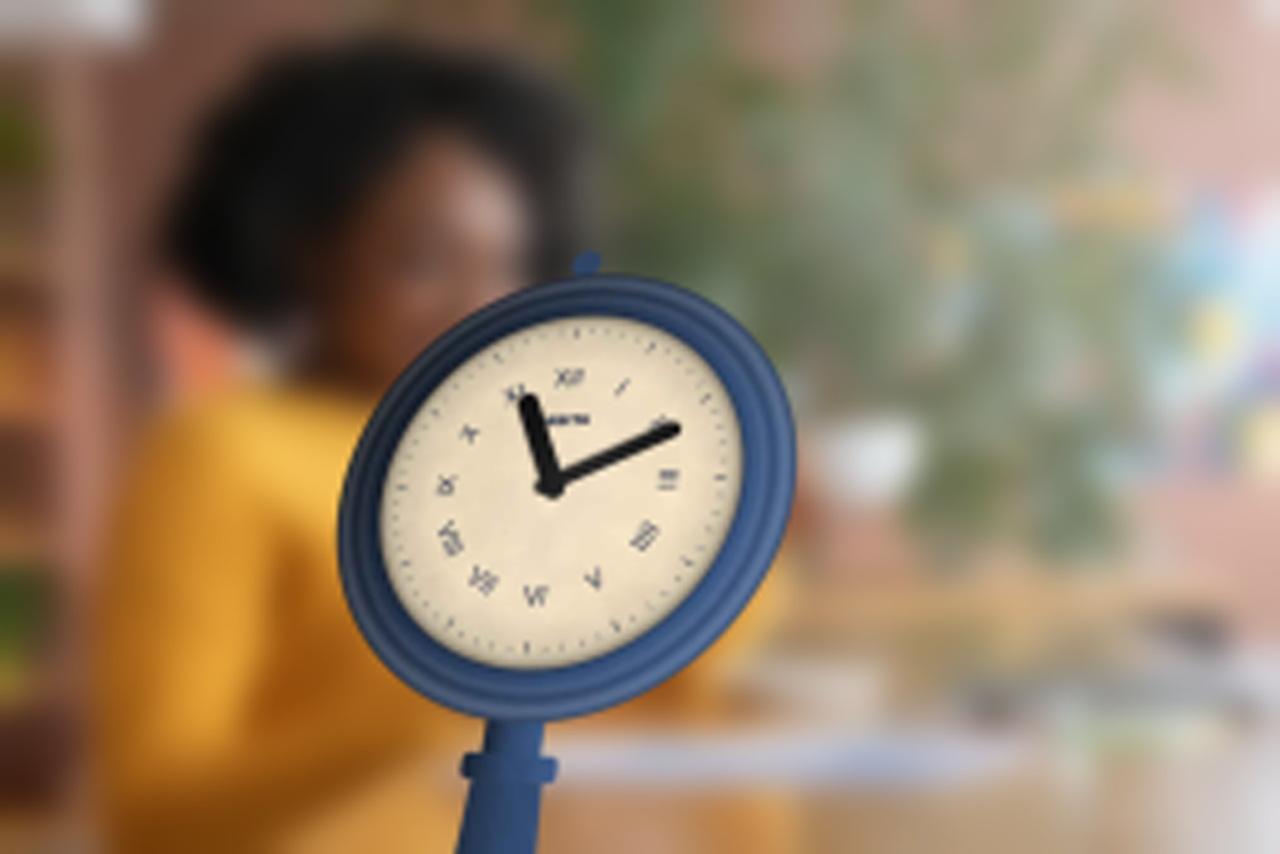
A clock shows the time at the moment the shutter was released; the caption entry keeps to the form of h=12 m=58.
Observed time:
h=11 m=11
